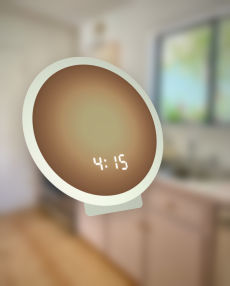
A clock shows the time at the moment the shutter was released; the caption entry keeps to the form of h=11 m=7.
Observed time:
h=4 m=15
